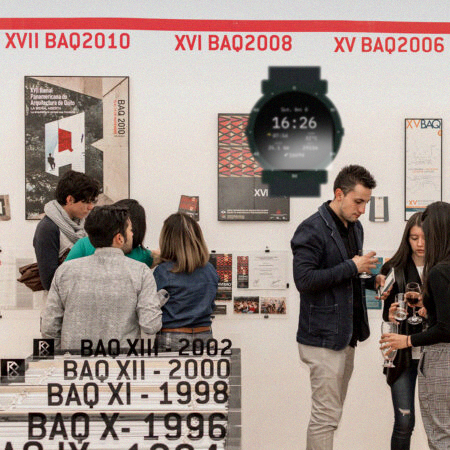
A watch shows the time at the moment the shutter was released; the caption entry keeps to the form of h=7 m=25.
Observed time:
h=16 m=26
